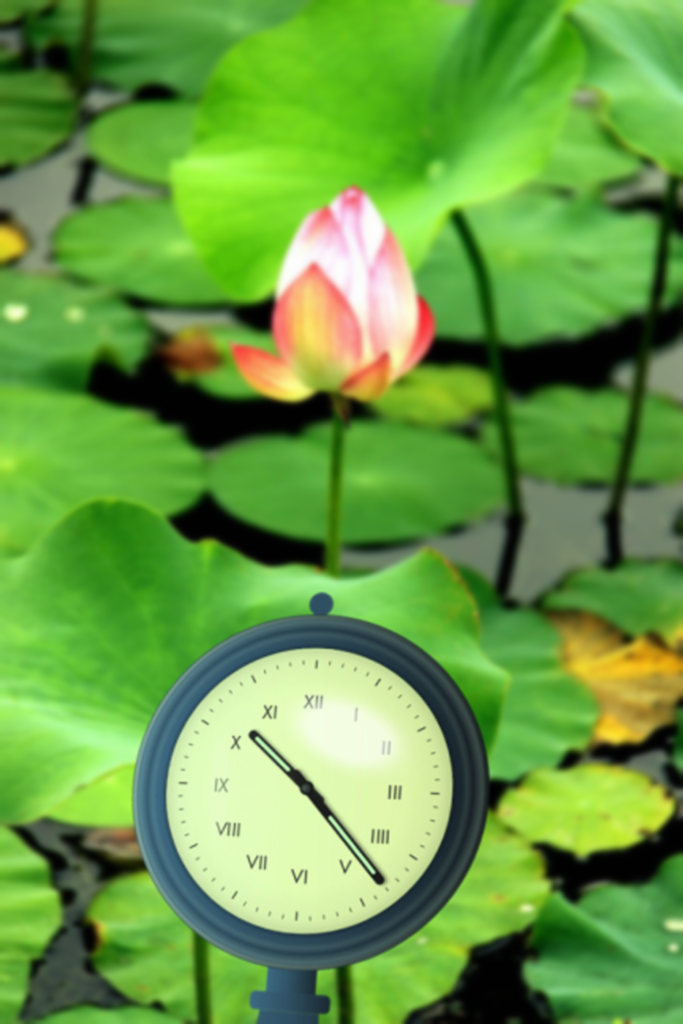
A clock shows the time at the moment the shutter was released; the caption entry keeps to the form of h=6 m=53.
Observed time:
h=10 m=23
